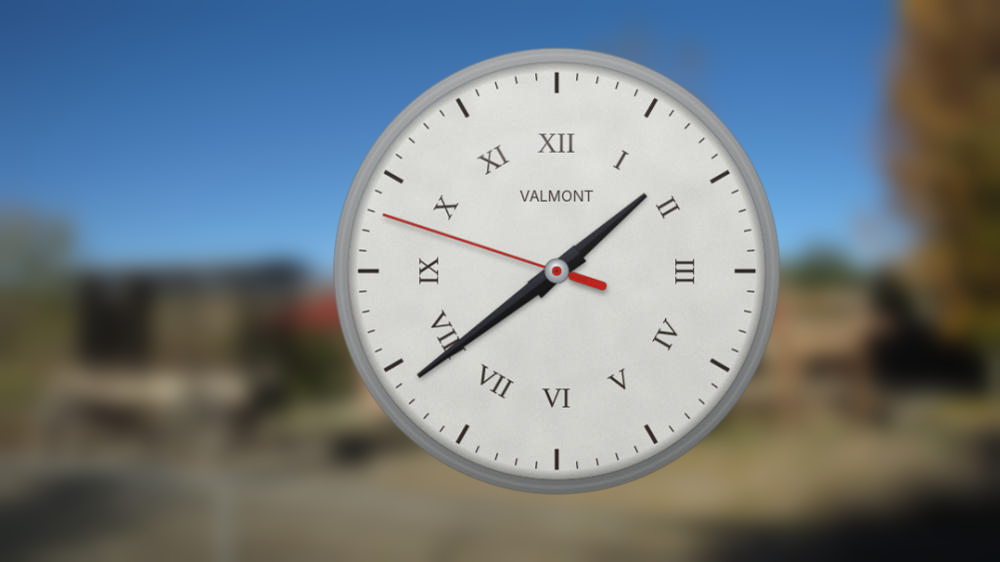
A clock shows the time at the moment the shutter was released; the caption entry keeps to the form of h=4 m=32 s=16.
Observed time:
h=1 m=38 s=48
